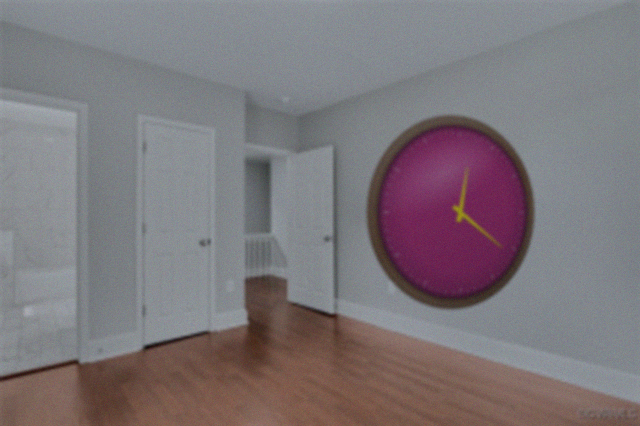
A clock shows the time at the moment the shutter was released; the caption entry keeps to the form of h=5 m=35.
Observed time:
h=12 m=21
